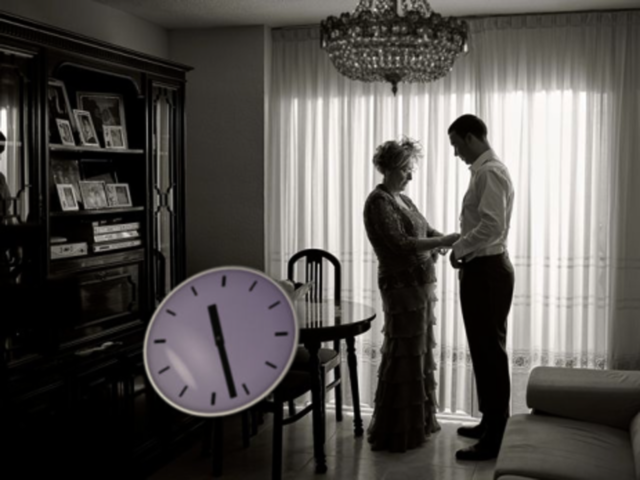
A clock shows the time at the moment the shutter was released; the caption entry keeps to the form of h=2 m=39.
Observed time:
h=11 m=27
